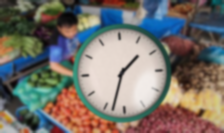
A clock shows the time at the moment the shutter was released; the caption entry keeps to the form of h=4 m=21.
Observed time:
h=1 m=33
